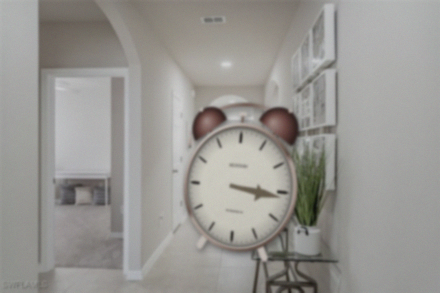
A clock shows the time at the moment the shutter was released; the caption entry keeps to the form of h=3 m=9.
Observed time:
h=3 m=16
